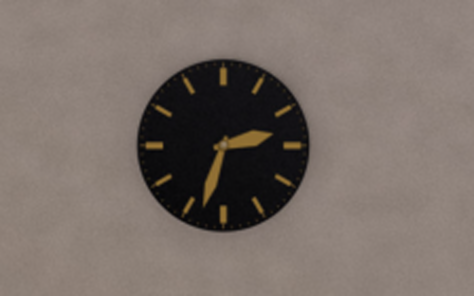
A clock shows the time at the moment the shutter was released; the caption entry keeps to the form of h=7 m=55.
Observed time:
h=2 m=33
